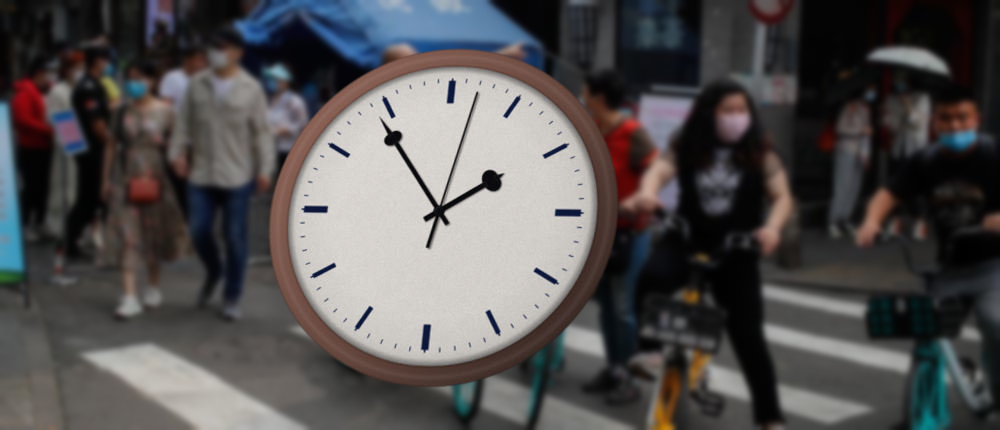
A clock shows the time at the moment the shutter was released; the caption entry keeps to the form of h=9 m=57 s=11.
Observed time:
h=1 m=54 s=2
